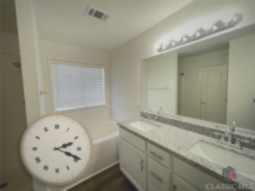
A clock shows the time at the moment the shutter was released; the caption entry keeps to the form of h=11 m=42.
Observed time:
h=2 m=19
